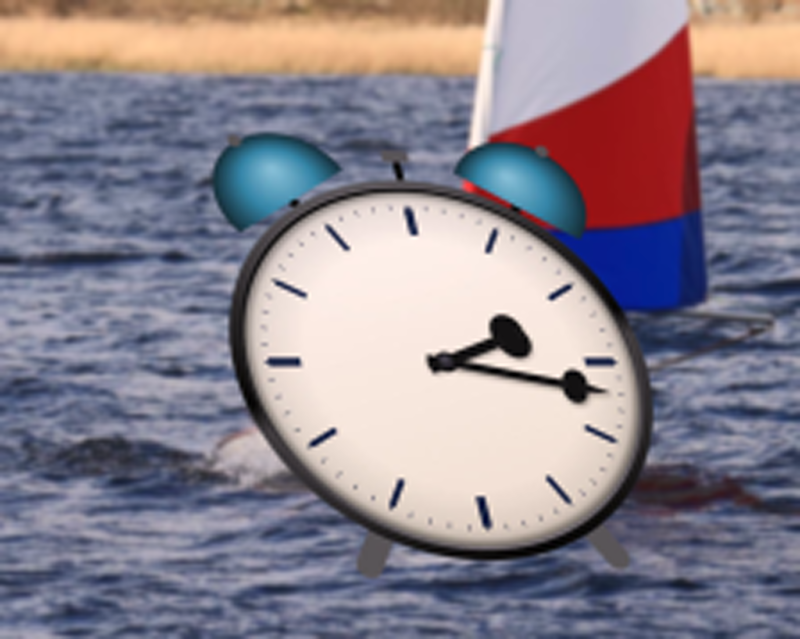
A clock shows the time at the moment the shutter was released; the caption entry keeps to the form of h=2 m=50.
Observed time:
h=2 m=17
